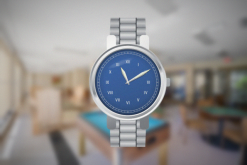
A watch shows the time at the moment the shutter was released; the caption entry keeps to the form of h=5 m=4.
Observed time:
h=11 m=10
